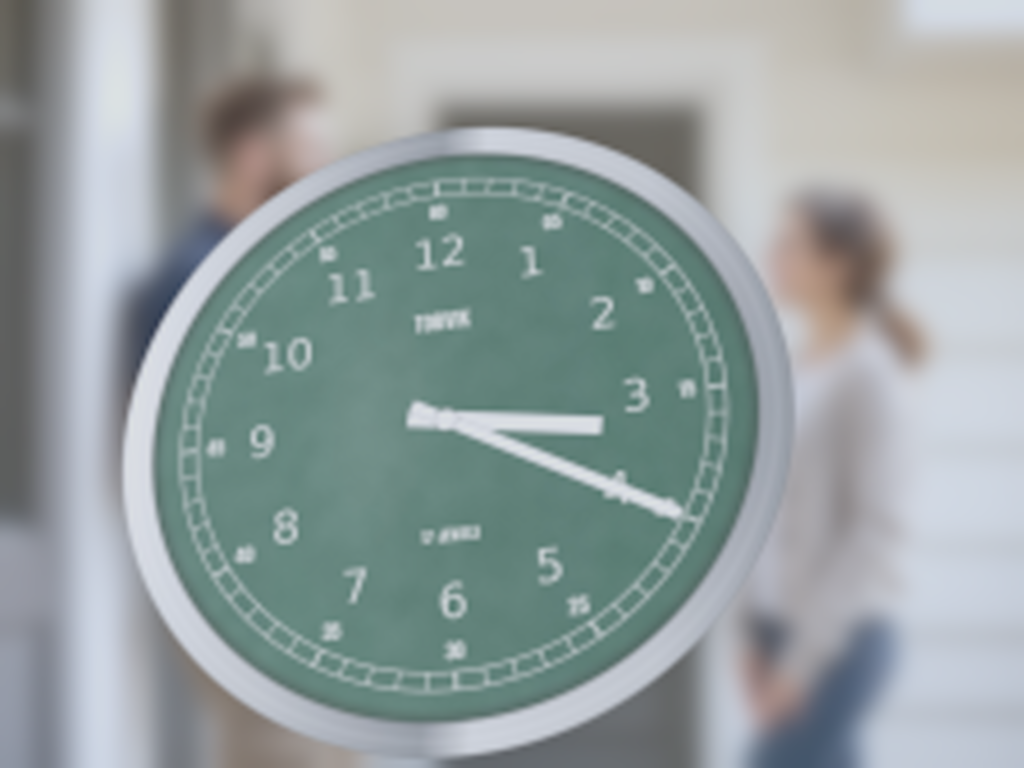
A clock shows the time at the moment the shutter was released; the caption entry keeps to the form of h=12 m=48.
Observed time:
h=3 m=20
